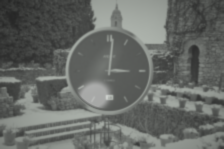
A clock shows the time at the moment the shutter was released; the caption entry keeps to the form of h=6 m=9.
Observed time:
h=3 m=1
